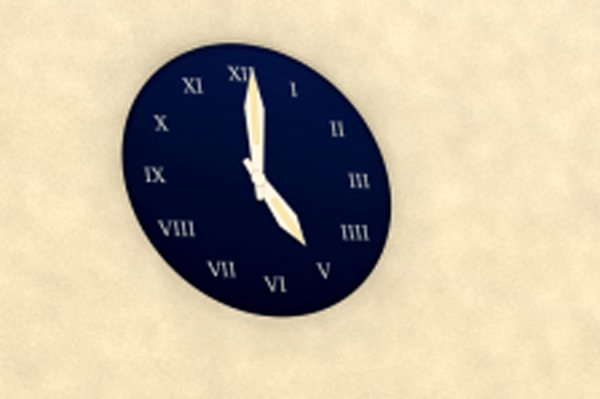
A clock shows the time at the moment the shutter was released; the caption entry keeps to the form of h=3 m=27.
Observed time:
h=5 m=1
